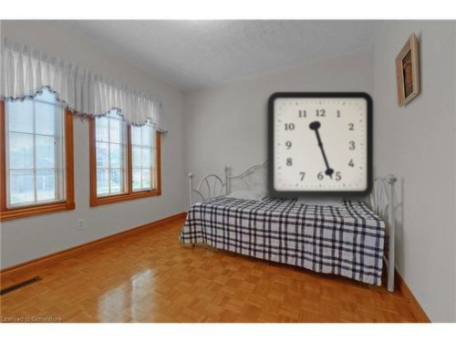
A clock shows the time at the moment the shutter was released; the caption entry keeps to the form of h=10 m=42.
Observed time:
h=11 m=27
